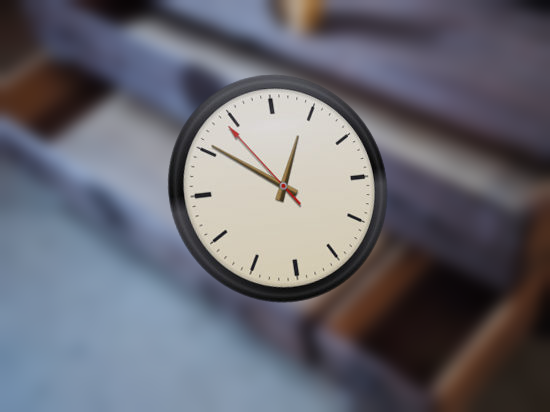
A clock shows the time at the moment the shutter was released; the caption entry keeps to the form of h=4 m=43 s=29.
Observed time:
h=12 m=50 s=54
